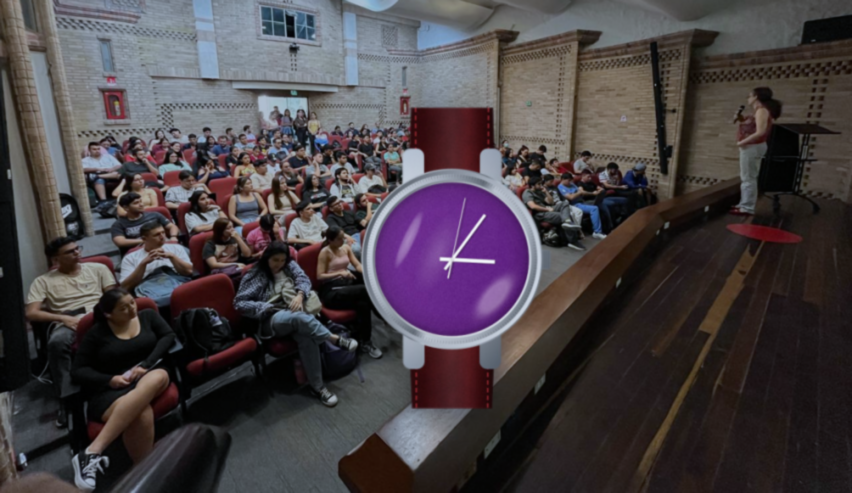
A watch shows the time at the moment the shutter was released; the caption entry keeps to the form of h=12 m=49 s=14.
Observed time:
h=3 m=6 s=2
